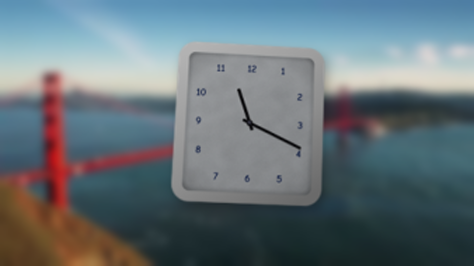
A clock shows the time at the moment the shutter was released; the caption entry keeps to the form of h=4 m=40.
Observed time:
h=11 m=19
